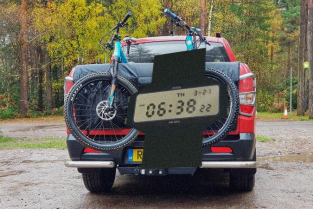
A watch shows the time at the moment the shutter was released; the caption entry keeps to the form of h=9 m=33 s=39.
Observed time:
h=6 m=38 s=22
